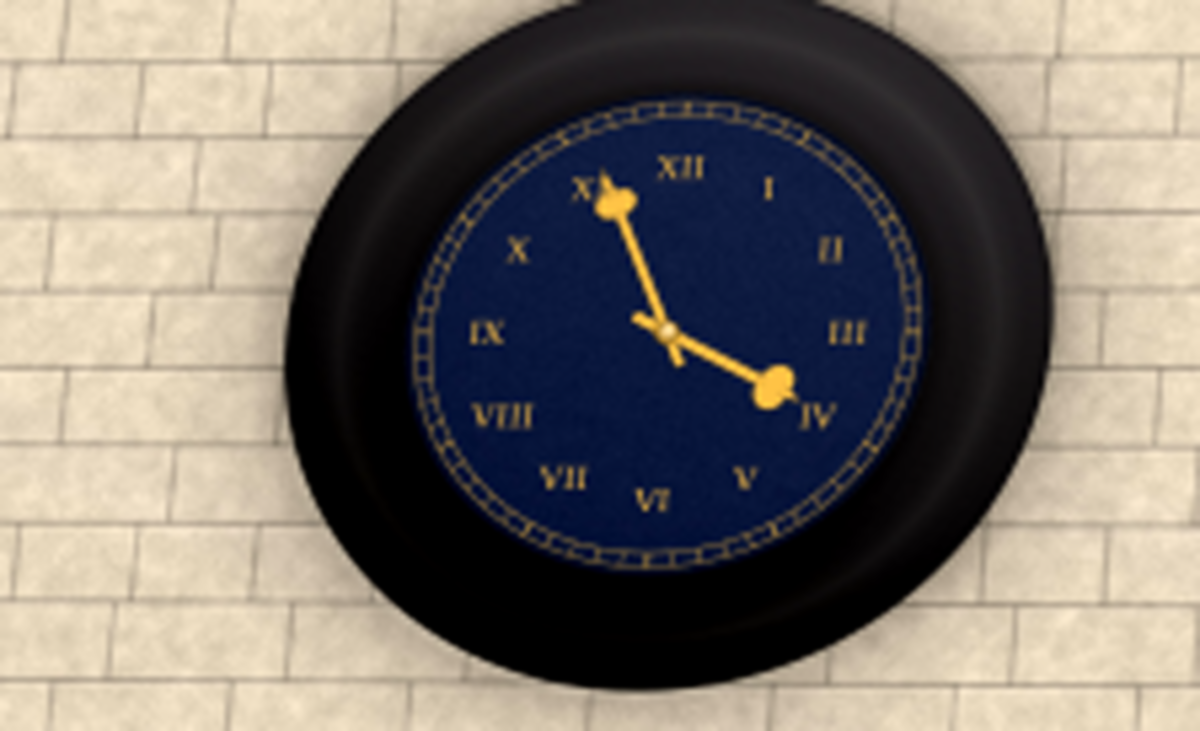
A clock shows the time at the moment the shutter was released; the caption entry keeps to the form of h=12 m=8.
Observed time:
h=3 m=56
